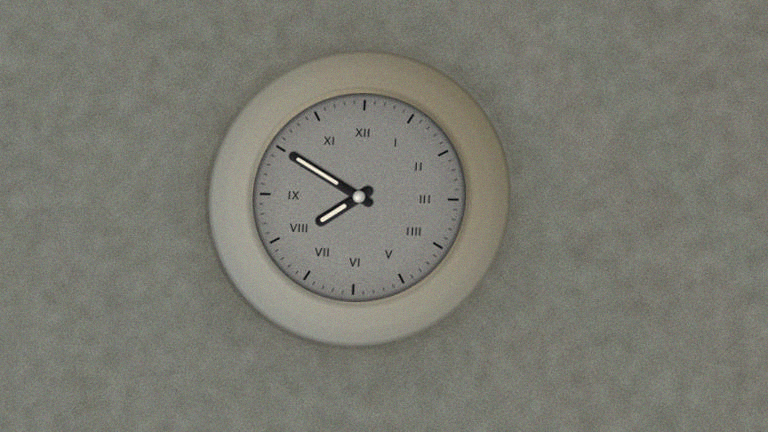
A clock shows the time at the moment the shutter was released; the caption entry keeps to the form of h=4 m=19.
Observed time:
h=7 m=50
